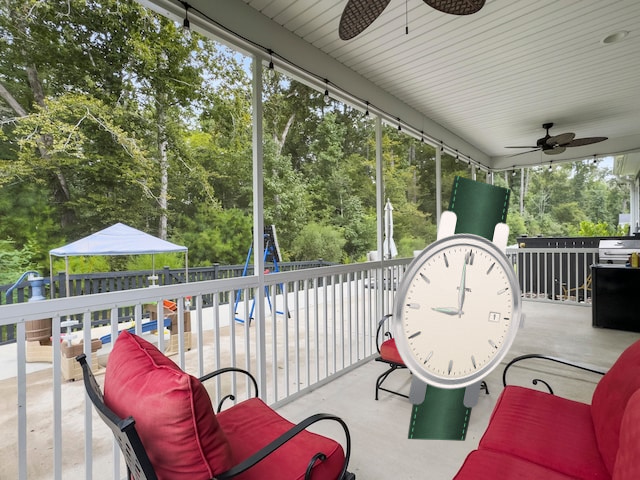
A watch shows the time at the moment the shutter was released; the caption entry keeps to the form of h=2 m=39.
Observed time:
h=8 m=59
